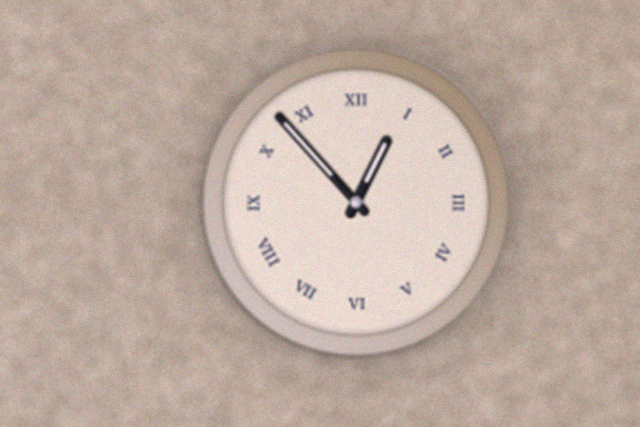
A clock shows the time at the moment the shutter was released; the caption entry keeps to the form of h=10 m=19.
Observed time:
h=12 m=53
